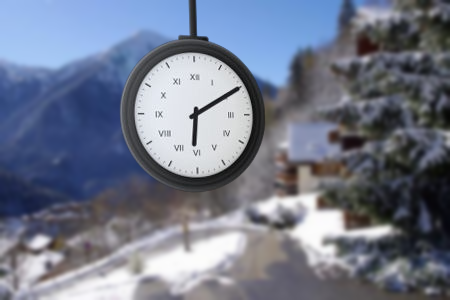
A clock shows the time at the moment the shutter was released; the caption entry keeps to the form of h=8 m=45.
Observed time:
h=6 m=10
